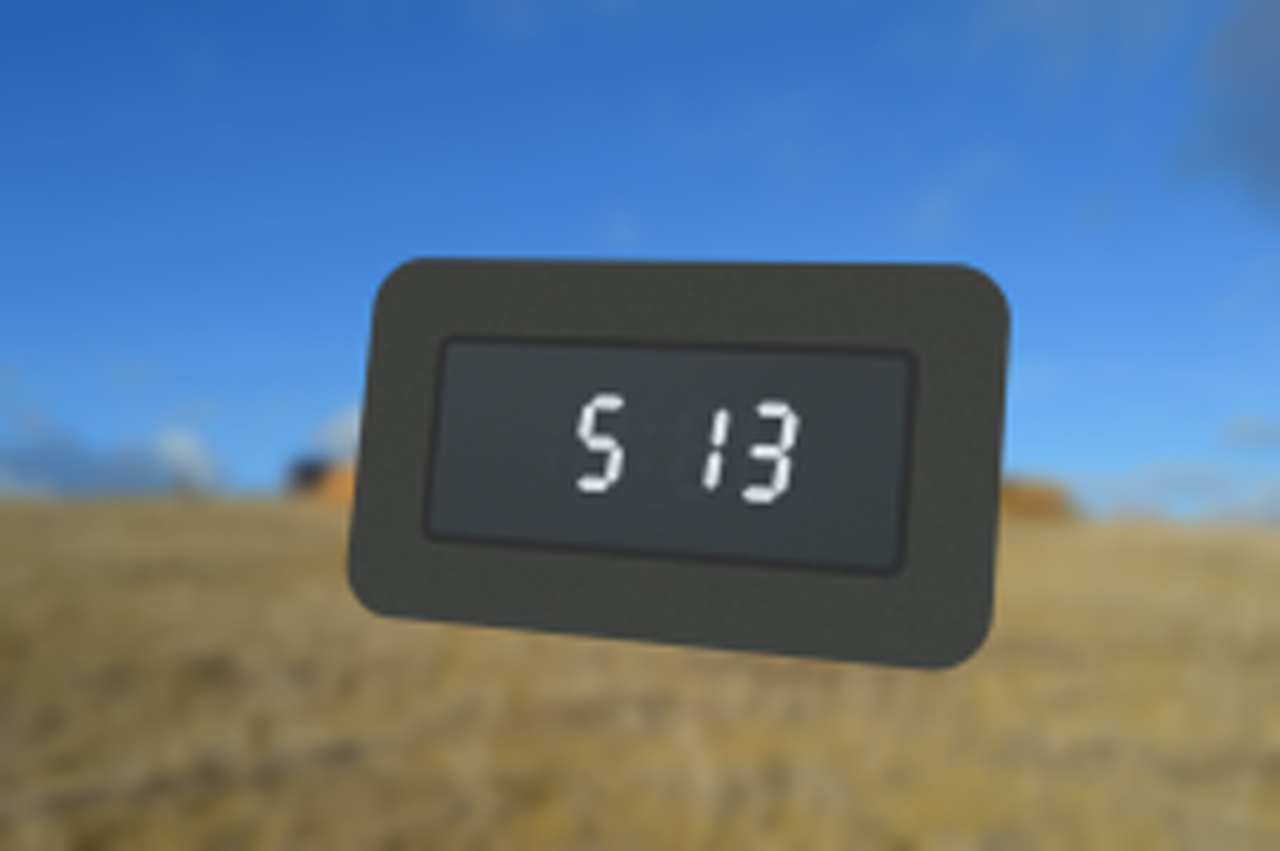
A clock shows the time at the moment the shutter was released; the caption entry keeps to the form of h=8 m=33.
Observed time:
h=5 m=13
